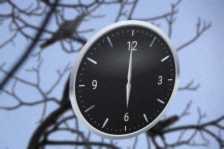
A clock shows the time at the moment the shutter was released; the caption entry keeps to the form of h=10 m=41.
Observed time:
h=6 m=0
